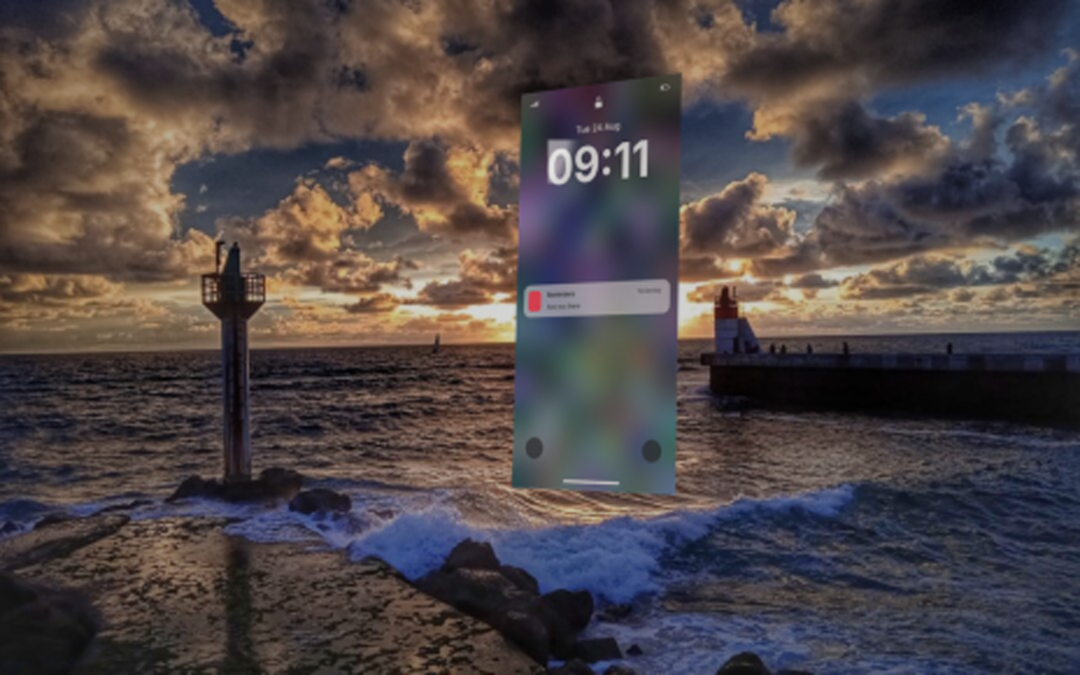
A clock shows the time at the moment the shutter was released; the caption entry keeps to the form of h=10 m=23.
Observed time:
h=9 m=11
